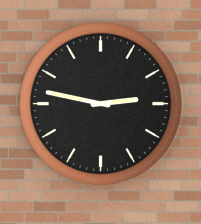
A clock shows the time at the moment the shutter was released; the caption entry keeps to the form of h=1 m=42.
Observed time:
h=2 m=47
